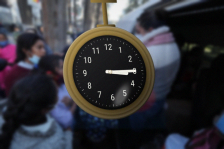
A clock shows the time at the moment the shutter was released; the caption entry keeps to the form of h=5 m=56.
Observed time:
h=3 m=15
